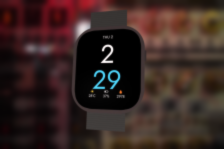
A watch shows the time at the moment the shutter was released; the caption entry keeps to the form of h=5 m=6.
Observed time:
h=2 m=29
